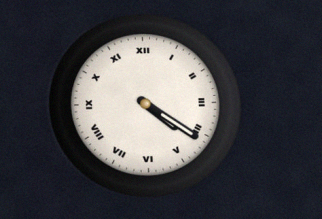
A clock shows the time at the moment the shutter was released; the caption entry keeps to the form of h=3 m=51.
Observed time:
h=4 m=21
